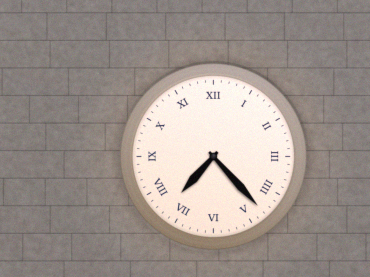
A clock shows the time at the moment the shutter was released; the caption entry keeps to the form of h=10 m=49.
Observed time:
h=7 m=23
